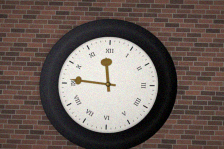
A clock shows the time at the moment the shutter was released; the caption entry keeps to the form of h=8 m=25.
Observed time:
h=11 m=46
